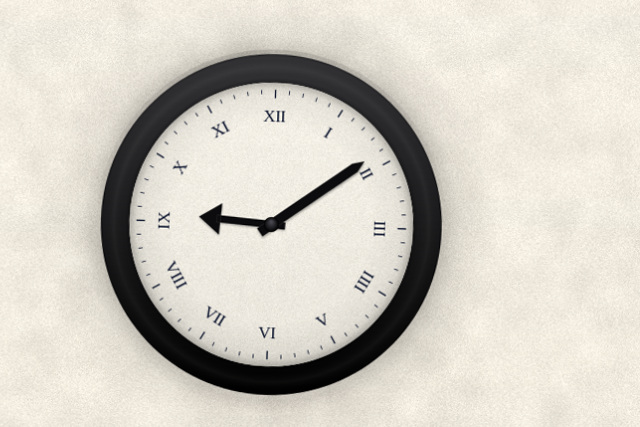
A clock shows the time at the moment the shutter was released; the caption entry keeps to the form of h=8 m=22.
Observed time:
h=9 m=9
